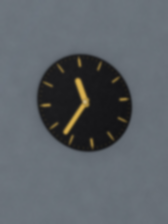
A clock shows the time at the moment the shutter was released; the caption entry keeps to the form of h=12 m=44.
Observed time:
h=11 m=37
